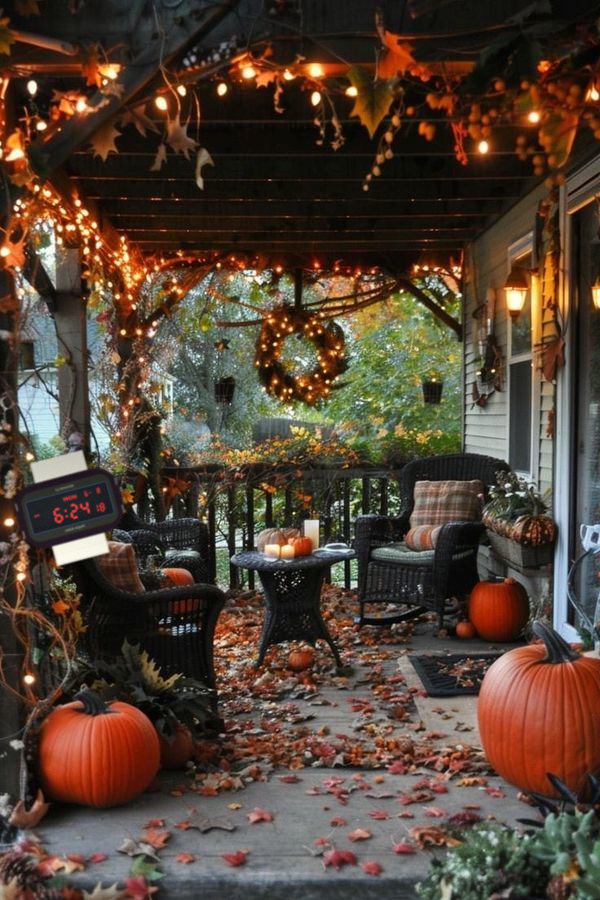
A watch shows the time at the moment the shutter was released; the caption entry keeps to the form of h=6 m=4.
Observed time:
h=6 m=24
